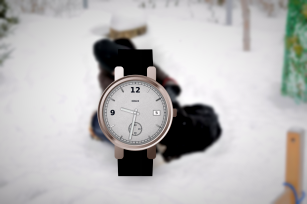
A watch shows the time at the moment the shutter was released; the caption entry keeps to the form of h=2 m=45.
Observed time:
h=9 m=32
